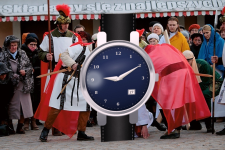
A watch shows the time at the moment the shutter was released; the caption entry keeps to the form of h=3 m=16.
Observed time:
h=9 m=10
